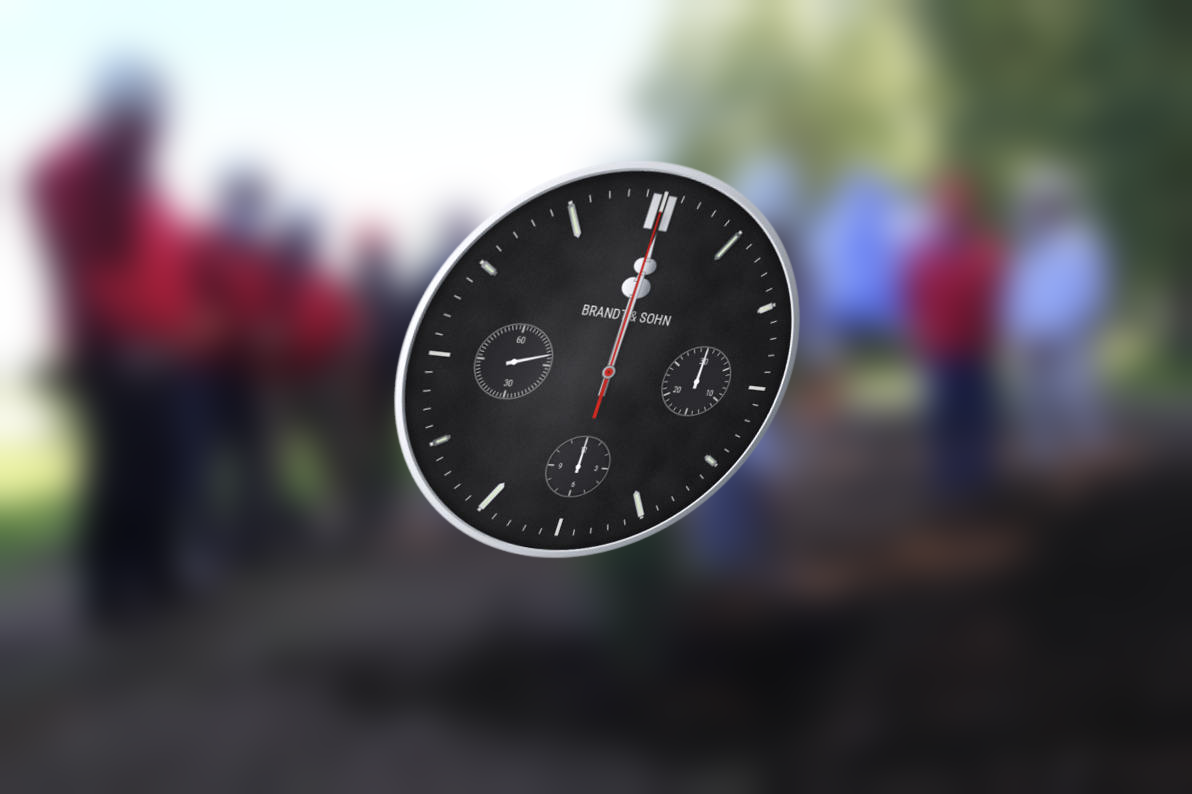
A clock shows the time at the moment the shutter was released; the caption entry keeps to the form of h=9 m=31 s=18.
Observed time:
h=12 m=0 s=12
